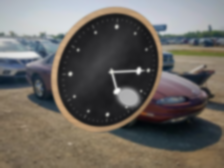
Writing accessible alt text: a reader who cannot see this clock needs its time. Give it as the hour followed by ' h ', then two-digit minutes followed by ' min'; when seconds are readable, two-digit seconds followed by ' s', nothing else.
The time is 5 h 15 min
